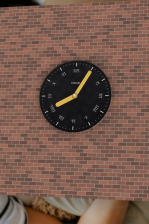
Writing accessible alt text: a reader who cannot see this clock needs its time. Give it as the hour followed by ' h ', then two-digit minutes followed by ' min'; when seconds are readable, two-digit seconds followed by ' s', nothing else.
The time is 8 h 05 min
